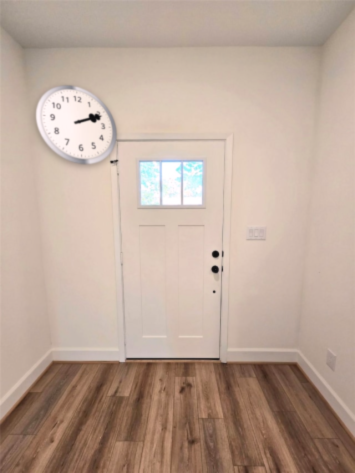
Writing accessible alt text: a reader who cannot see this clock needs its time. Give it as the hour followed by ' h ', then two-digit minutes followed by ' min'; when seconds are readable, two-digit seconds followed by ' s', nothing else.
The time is 2 h 11 min
